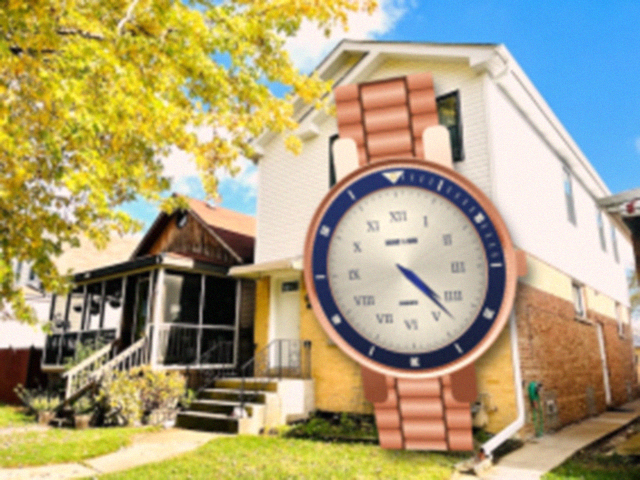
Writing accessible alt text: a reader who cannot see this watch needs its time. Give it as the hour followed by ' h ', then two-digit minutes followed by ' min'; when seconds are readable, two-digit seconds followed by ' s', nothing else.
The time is 4 h 23 min
